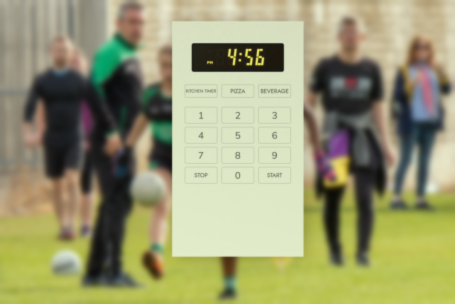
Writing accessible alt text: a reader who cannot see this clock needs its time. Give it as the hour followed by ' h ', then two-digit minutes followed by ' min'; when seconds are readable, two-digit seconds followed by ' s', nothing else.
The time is 4 h 56 min
